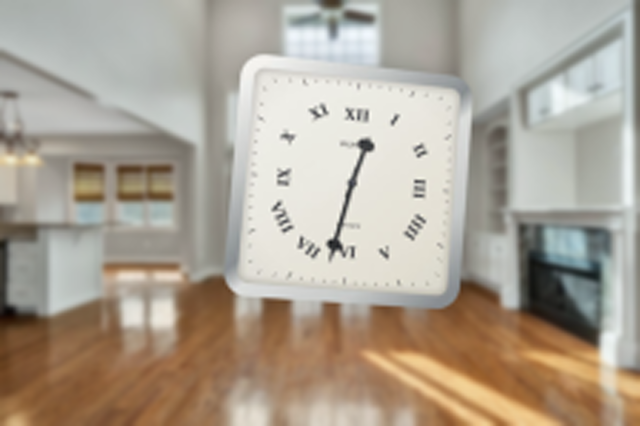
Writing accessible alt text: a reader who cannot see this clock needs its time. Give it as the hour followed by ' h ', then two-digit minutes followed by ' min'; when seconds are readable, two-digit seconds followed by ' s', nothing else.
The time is 12 h 32 min
